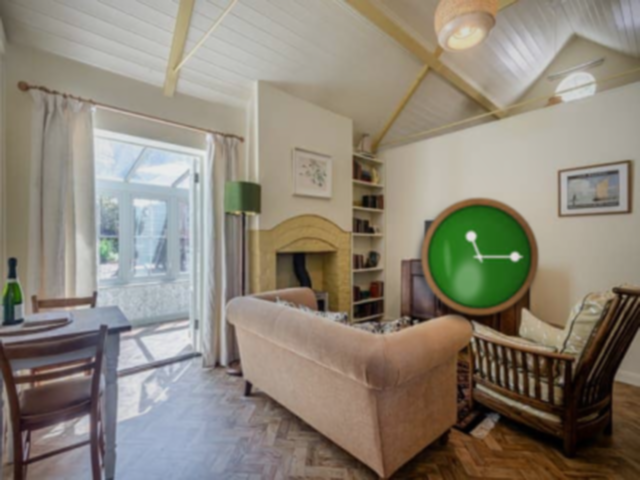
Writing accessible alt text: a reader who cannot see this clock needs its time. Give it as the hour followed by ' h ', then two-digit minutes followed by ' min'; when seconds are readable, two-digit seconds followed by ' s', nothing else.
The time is 11 h 15 min
